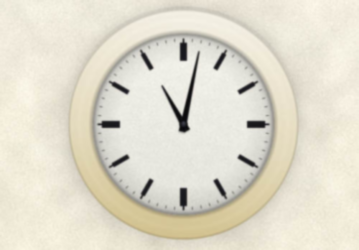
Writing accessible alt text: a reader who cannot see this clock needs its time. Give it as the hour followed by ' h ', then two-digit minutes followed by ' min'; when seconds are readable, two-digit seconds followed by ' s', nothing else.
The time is 11 h 02 min
